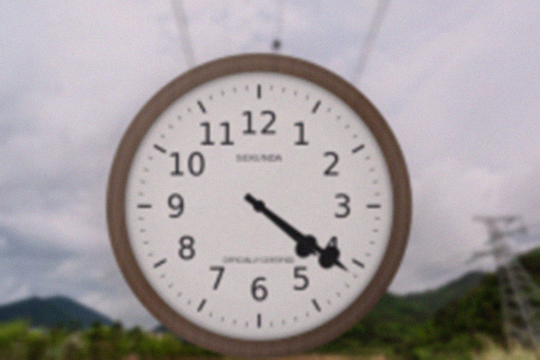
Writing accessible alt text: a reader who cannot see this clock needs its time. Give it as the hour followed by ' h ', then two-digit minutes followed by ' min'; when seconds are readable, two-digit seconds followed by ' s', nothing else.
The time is 4 h 21 min
